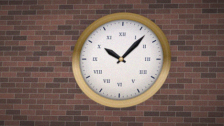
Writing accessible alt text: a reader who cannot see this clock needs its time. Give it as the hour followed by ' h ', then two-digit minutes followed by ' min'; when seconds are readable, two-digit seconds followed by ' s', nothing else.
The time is 10 h 07 min
